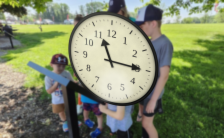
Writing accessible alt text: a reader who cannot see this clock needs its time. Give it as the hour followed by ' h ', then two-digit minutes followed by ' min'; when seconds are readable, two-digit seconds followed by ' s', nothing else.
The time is 11 h 15 min
